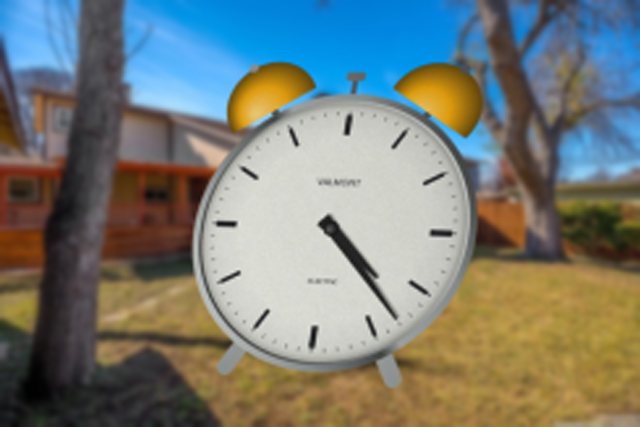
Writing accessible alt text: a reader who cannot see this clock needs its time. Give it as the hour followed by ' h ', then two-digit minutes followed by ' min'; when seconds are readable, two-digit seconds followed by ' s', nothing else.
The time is 4 h 23 min
